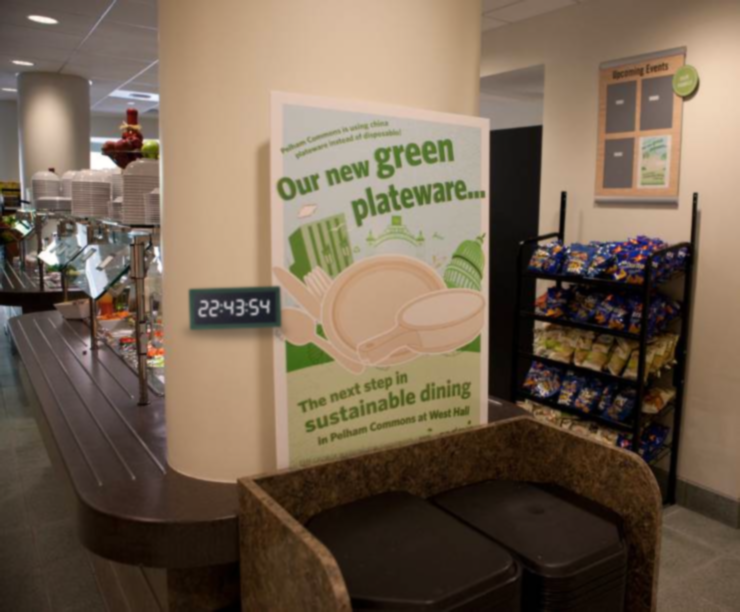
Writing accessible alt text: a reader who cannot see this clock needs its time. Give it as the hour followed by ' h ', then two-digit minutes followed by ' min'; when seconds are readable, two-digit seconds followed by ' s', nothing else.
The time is 22 h 43 min 54 s
